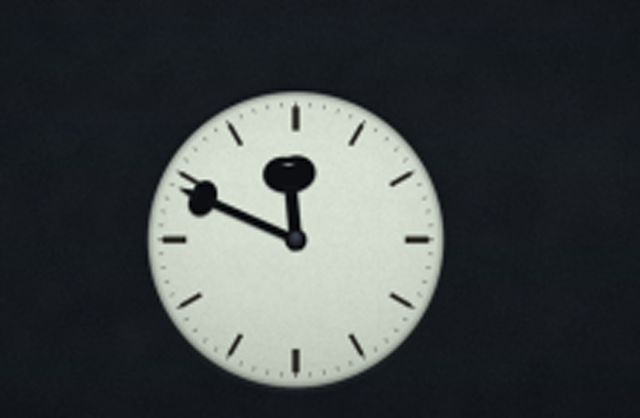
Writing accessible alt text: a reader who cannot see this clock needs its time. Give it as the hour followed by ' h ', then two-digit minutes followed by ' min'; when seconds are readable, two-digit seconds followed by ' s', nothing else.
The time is 11 h 49 min
